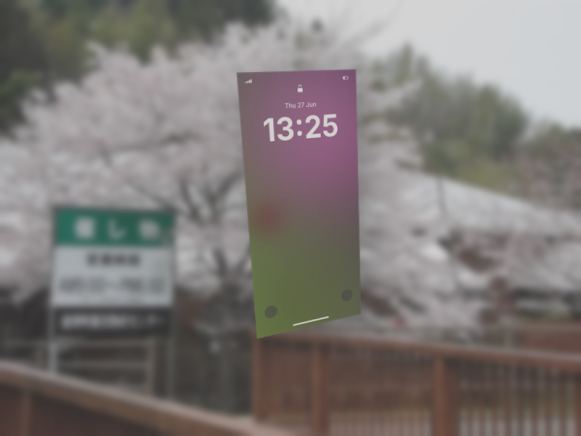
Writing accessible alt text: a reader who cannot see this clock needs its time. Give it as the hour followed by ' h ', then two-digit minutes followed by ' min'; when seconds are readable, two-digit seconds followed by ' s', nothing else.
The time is 13 h 25 min
